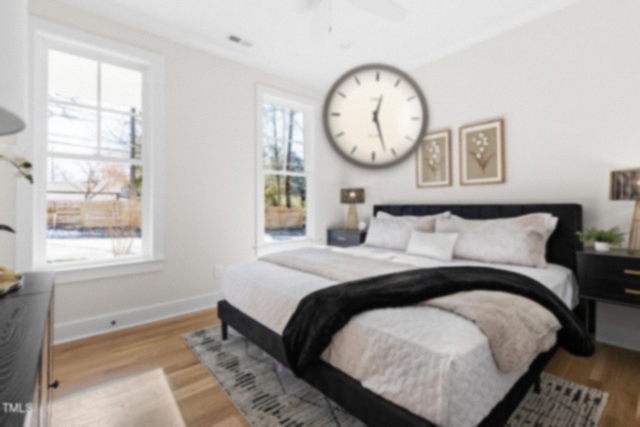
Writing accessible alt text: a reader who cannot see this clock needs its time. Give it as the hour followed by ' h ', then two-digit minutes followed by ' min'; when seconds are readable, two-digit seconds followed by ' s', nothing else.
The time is 12 h 27 min
